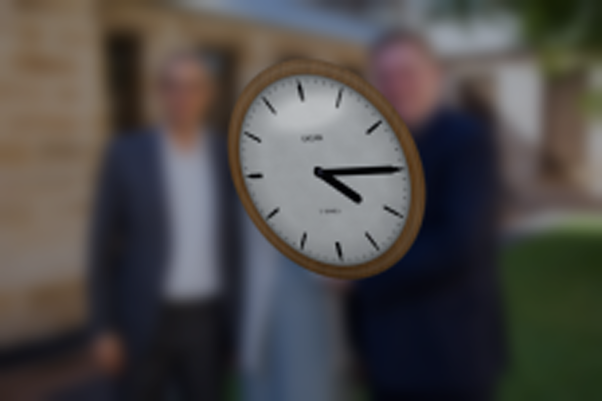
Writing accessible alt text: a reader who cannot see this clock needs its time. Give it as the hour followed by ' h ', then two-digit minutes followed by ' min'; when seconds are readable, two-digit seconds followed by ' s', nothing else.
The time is 4 h 15 min
